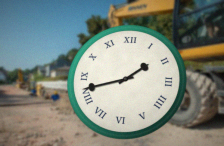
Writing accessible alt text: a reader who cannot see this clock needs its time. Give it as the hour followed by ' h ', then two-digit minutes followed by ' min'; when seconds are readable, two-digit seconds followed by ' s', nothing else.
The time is 1 h 42 min
